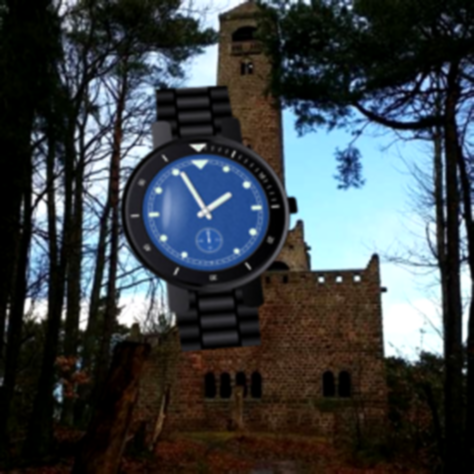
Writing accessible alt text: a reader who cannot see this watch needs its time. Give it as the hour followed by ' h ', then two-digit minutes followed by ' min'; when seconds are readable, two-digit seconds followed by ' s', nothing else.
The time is 1 h 56 min
